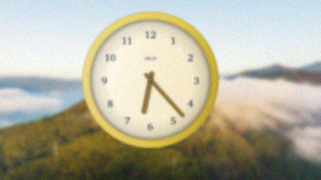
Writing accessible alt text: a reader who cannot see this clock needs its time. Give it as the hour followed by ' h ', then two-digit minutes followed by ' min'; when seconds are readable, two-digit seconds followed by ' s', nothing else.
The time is 6 h 23 min
